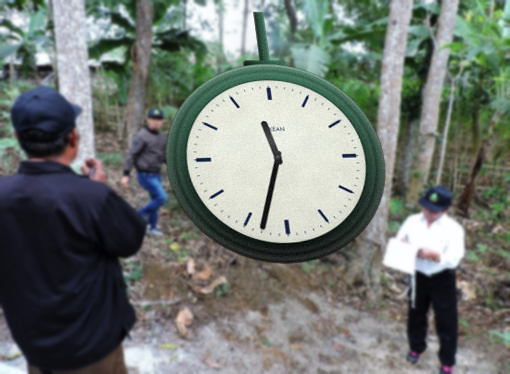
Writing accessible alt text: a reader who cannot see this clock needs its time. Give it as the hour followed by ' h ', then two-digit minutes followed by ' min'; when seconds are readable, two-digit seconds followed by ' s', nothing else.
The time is 11 h 33 min
